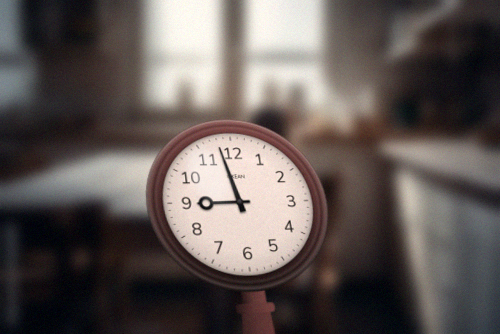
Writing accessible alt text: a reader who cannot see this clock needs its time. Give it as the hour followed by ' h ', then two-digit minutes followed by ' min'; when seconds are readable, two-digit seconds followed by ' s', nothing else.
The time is 8 h 58 min
